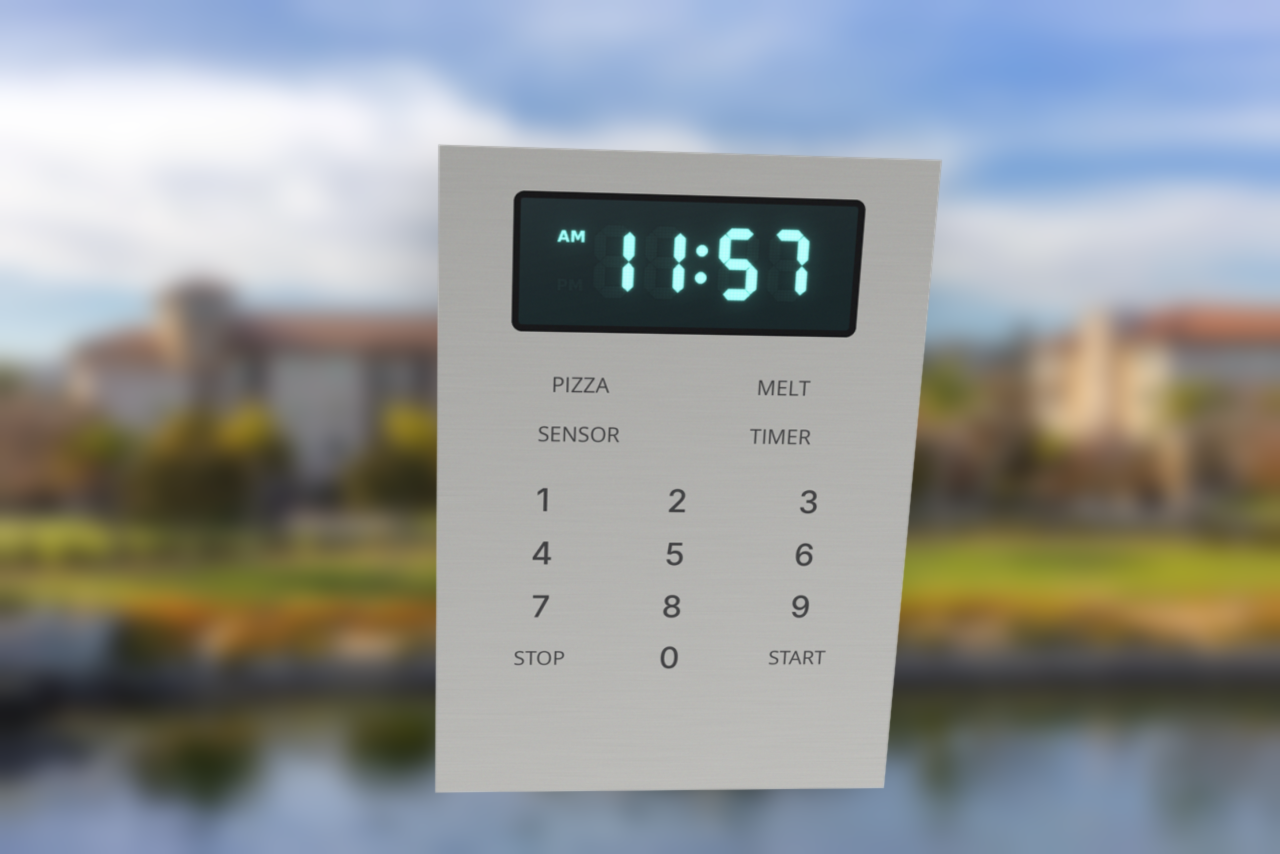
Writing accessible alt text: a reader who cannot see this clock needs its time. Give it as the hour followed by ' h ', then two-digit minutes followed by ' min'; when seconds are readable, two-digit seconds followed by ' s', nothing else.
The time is 11 h 57 min
